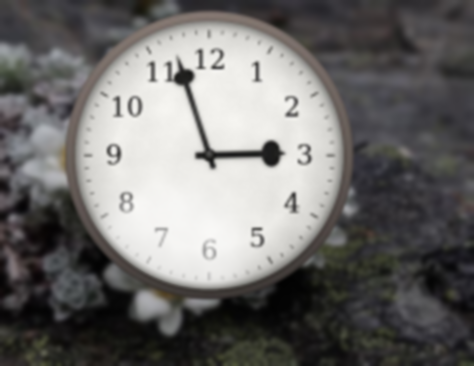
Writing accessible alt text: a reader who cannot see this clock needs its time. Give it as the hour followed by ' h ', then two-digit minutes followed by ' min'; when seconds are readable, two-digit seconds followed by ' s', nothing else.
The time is 2 h 57 min
